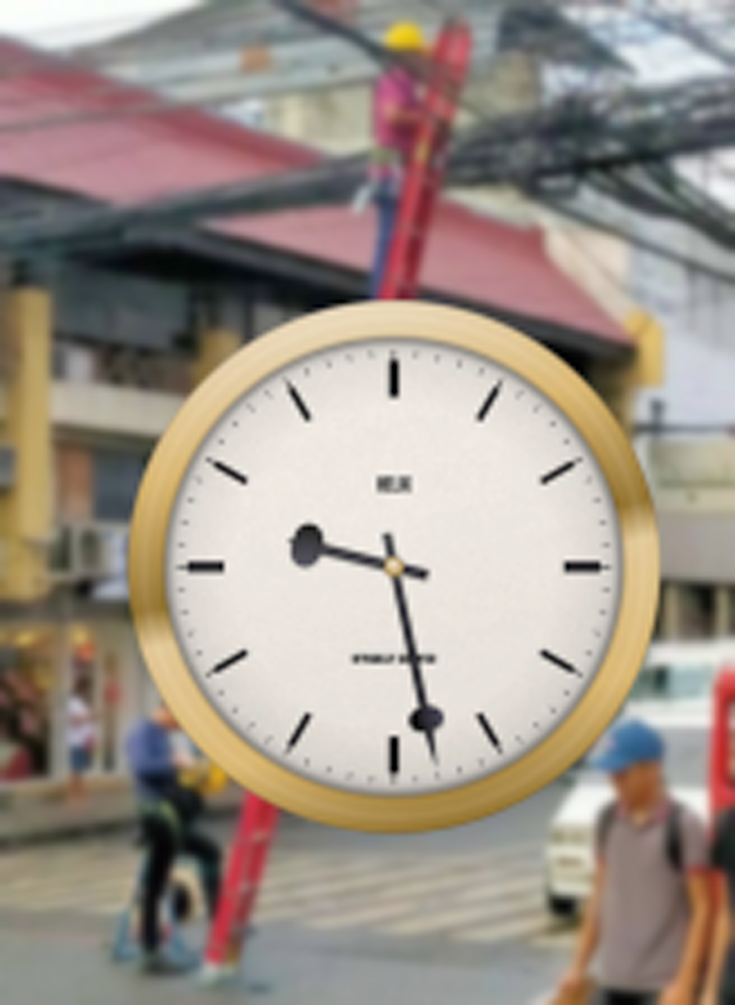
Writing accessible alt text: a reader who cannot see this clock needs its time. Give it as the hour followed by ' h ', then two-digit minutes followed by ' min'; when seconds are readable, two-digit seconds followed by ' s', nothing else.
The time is 9 h 28 min
